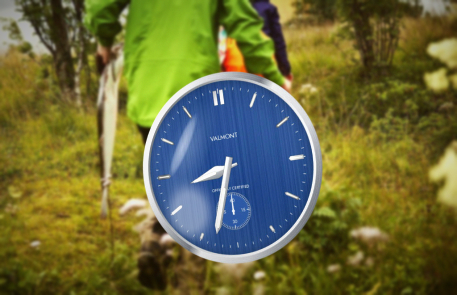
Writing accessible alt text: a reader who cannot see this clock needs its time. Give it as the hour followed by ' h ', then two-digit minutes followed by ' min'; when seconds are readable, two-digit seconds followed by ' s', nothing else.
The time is 8 h 33 min
